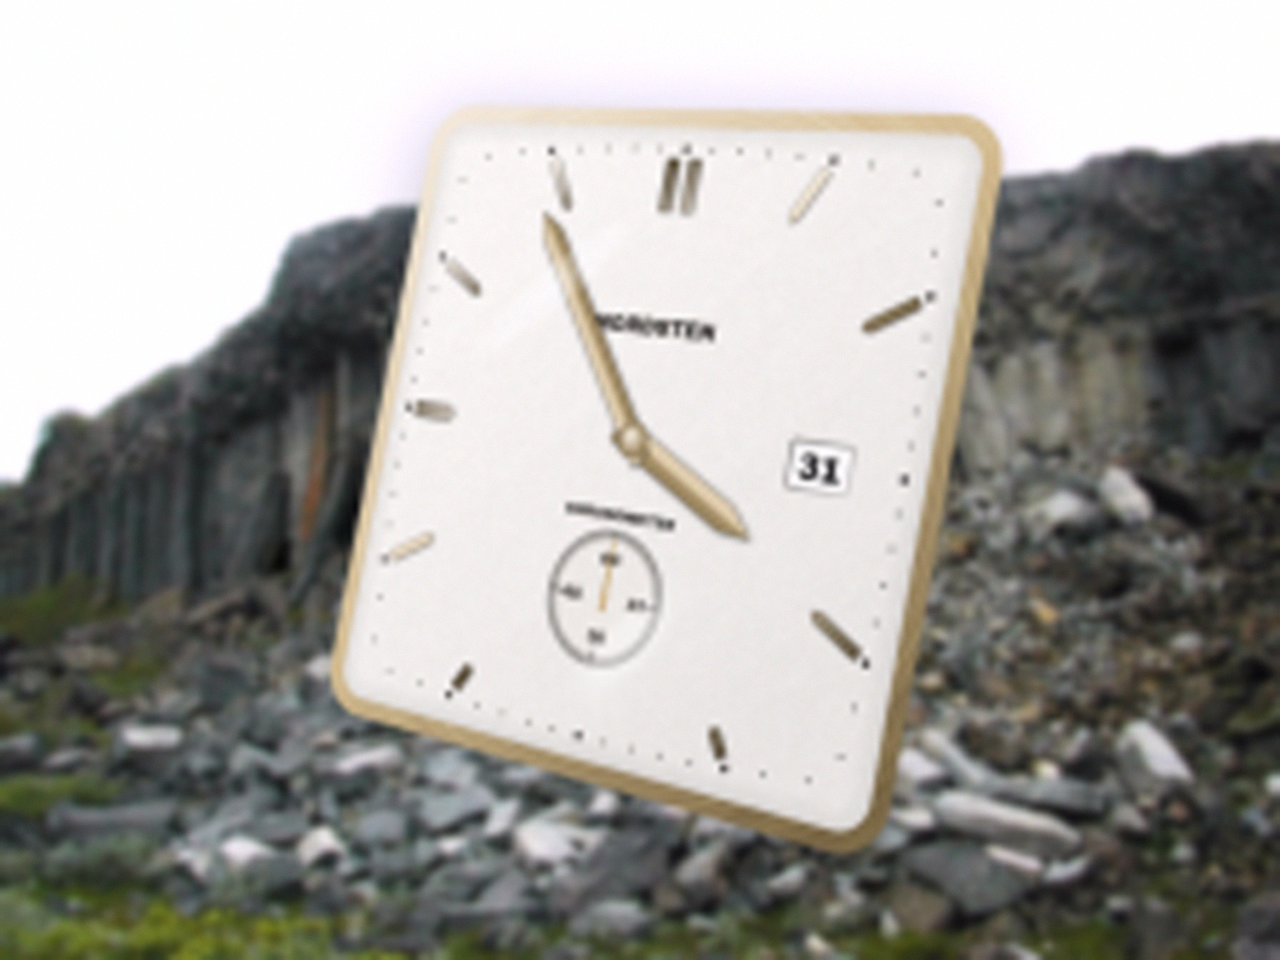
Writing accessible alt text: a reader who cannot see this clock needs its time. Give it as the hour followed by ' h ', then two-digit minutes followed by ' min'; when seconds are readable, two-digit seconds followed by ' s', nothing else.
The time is 3 h 54 min
